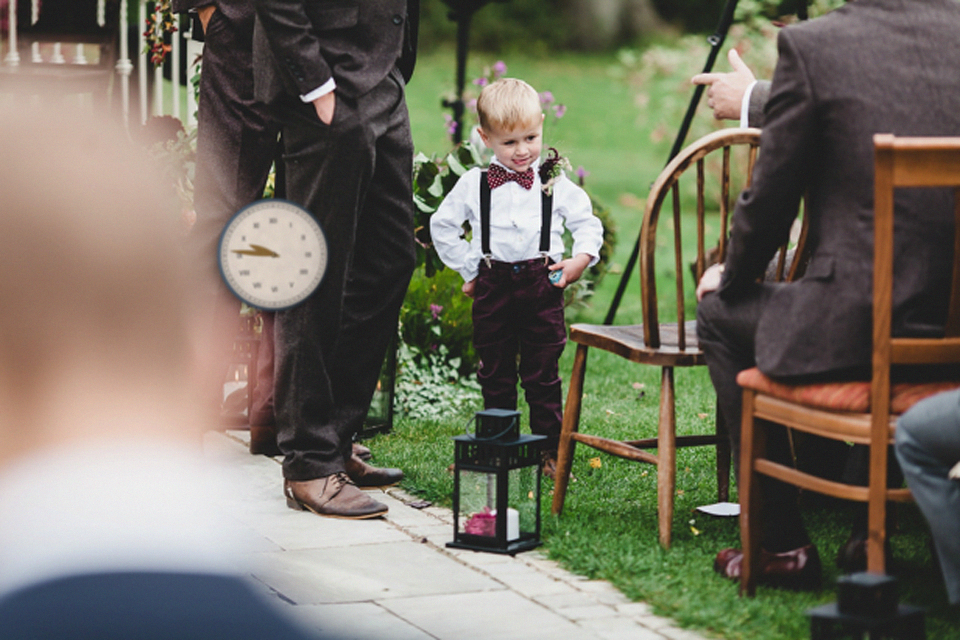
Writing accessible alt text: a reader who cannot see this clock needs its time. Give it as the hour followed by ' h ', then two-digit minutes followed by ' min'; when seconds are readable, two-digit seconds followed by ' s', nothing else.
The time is 9 h 46 min
